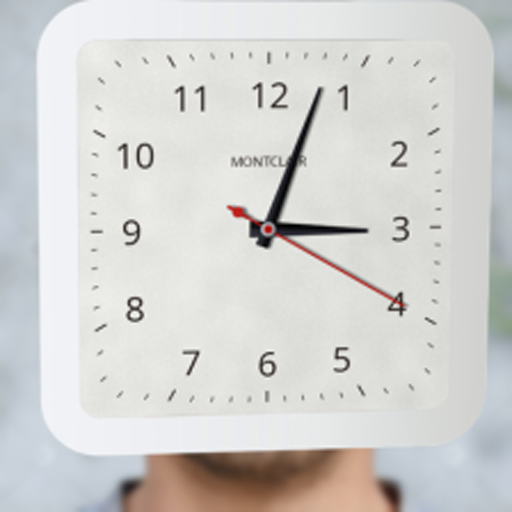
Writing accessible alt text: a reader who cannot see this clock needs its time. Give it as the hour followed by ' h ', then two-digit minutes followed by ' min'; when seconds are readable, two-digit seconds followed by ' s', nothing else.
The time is 3 h 03 min 20 s
